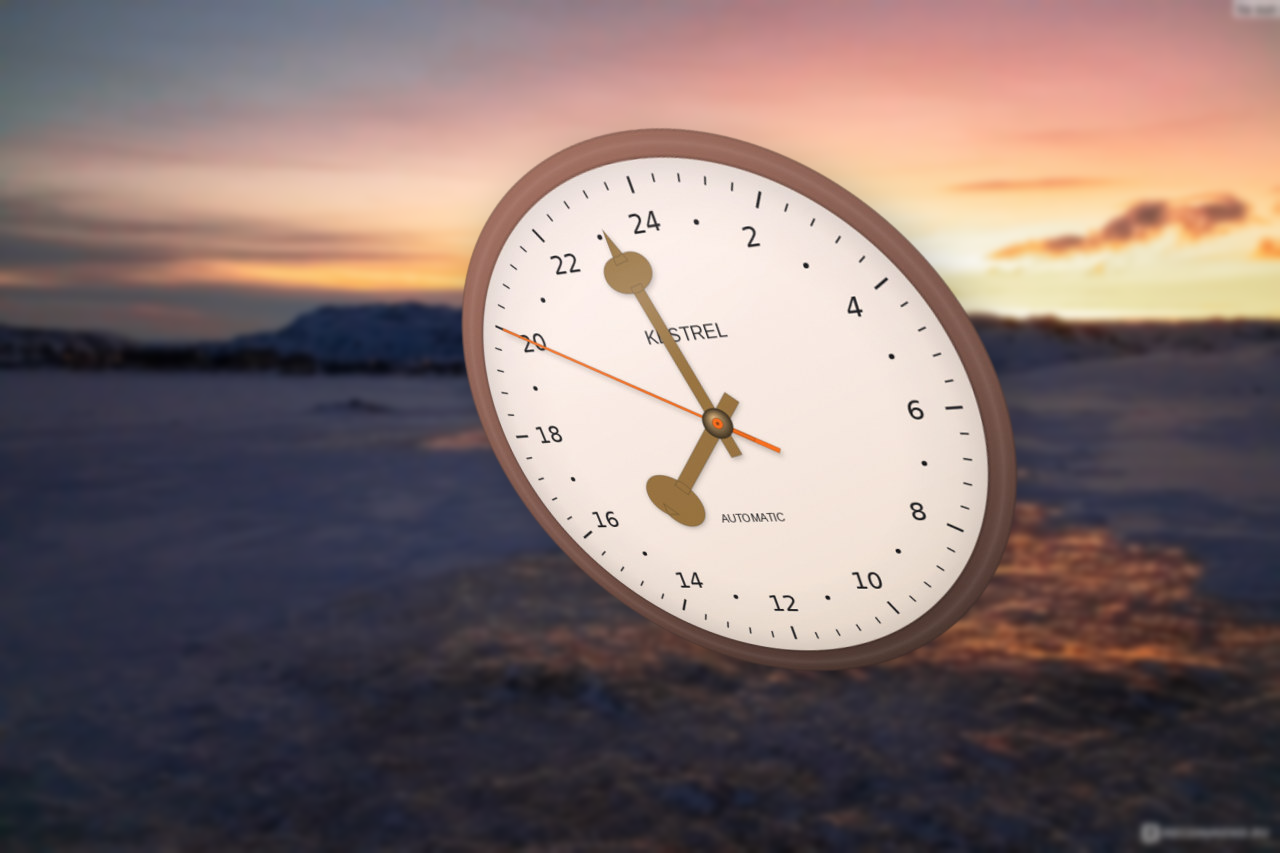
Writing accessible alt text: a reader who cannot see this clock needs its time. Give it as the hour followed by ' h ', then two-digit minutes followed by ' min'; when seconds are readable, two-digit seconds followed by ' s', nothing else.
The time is 14 h 57 min 50 s
